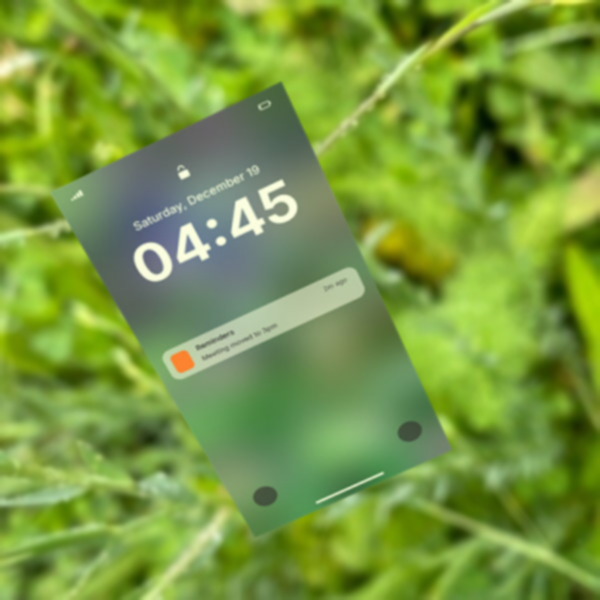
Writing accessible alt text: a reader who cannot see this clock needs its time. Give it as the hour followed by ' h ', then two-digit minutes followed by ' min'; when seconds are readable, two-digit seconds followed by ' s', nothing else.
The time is 4 h 45 min
